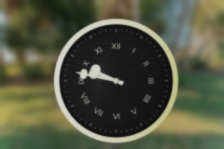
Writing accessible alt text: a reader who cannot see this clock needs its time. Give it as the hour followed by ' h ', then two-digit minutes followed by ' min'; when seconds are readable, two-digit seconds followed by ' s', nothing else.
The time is 9 h 47 min
